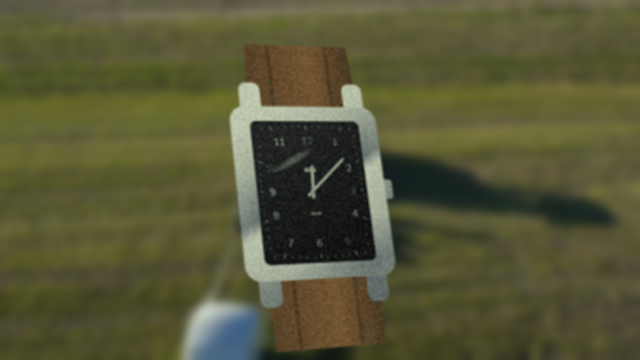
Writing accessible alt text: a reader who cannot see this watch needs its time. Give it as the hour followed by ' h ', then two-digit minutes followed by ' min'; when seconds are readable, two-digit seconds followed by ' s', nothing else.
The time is 12 h 08 min
